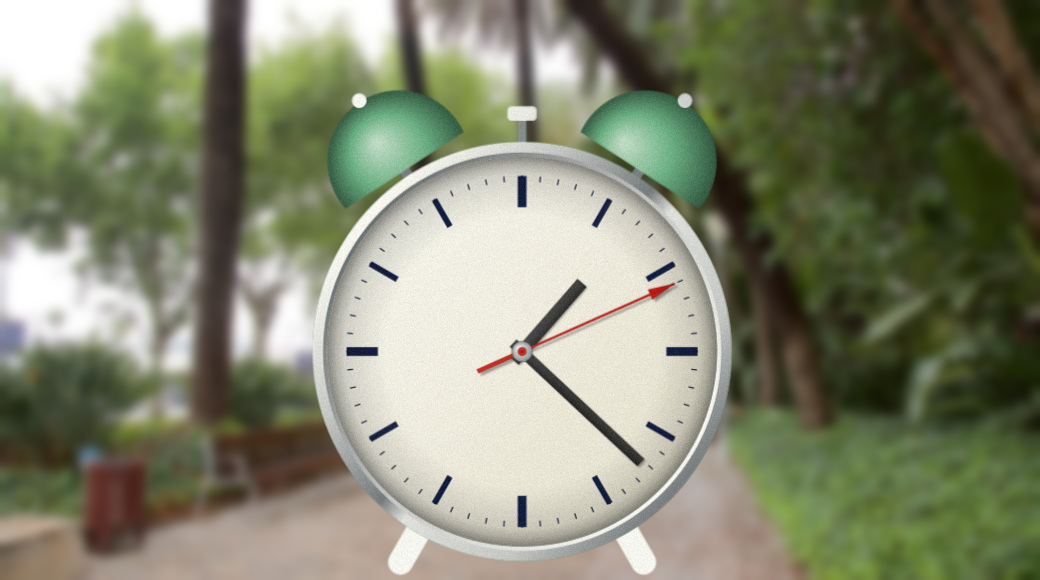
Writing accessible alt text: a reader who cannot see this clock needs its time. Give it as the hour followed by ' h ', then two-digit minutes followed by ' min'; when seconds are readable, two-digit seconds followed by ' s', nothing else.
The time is 1 h 22 min 11 s
